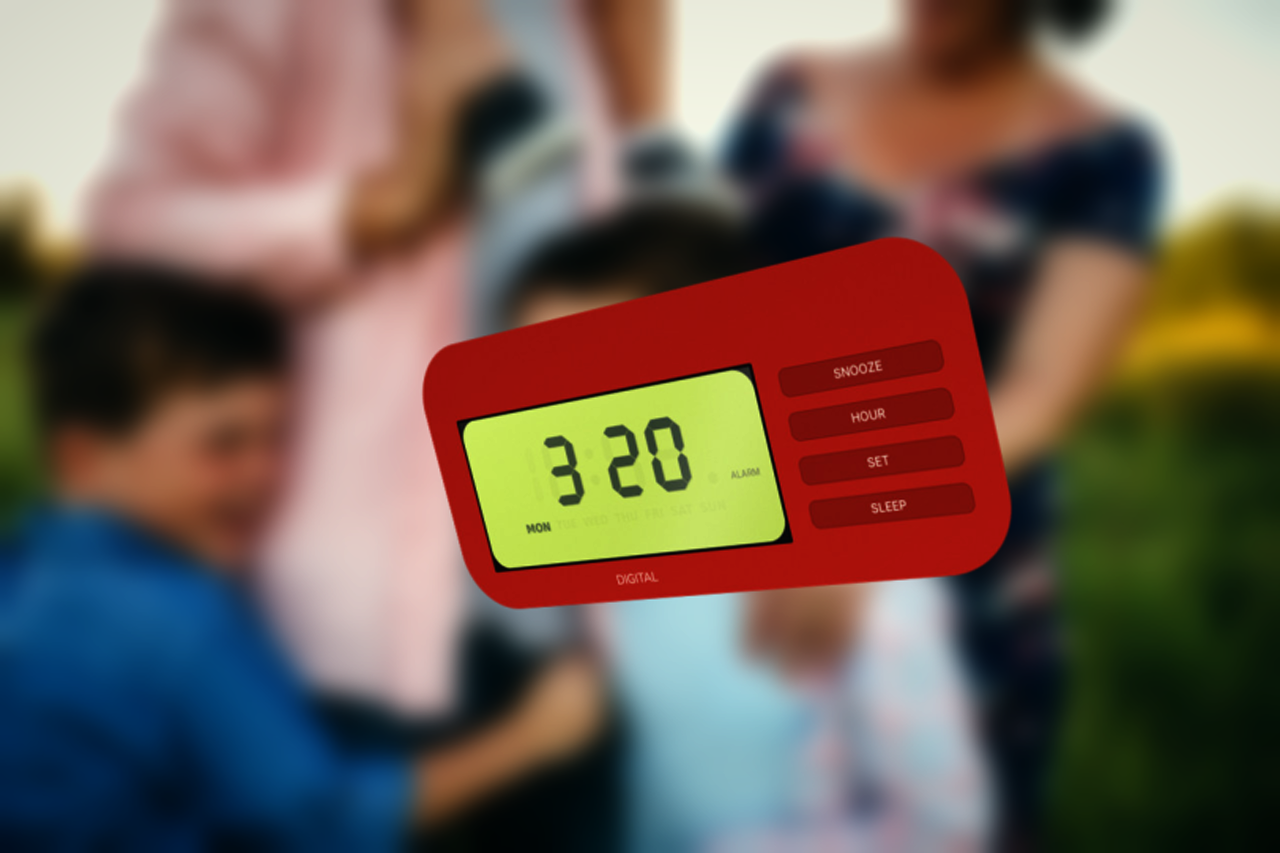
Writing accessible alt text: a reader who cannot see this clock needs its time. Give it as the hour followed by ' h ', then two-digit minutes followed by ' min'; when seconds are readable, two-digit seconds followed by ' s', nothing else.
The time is 3 h 20 min
